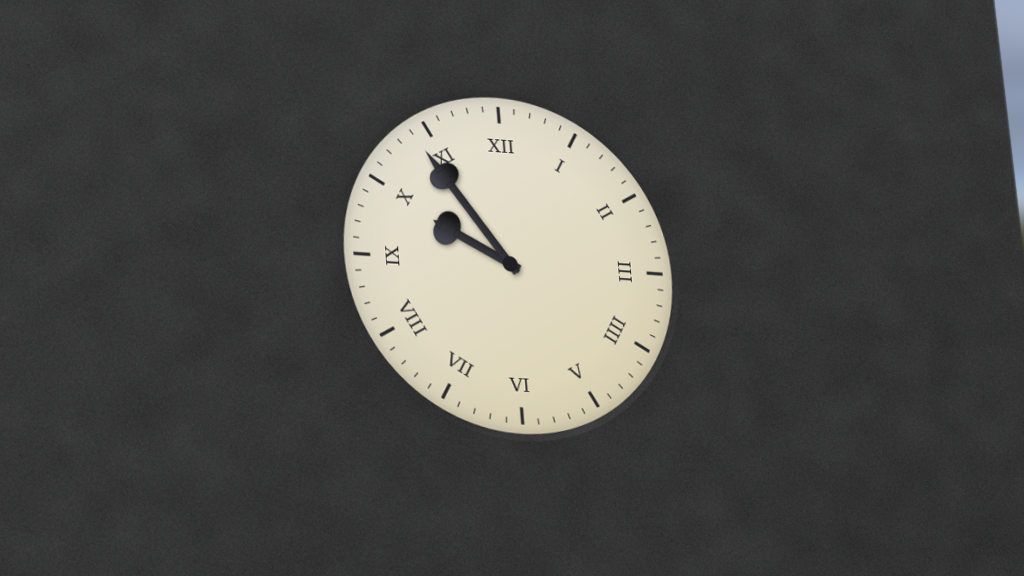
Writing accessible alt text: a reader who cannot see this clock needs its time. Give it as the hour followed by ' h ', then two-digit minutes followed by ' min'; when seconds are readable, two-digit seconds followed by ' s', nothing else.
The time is 9 h 54 min
